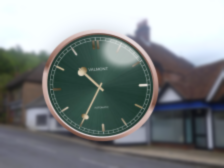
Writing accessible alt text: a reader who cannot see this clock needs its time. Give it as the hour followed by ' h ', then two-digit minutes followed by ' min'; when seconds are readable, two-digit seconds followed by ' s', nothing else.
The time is 10 h 35 min
